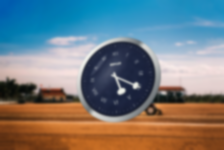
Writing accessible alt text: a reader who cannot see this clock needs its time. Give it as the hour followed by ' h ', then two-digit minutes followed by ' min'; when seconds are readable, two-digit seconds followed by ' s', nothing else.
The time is 5 h 20 min
